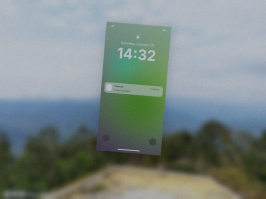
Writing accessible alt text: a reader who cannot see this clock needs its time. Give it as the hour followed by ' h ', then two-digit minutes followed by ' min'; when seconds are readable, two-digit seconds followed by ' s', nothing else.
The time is 14 h 32 min
